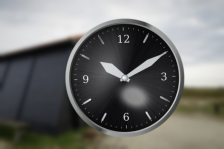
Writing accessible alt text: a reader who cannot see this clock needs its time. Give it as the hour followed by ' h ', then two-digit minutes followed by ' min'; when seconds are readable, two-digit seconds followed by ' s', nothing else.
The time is 10 h 10 min
